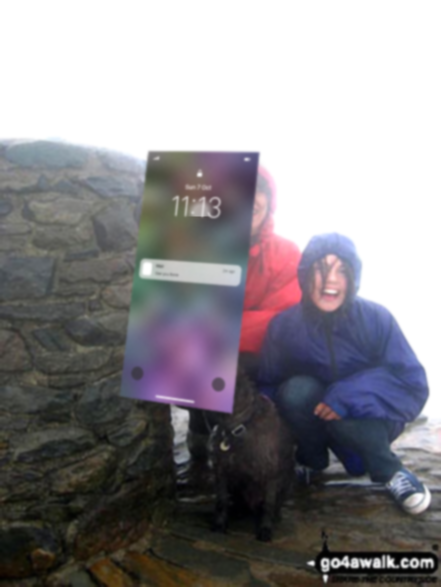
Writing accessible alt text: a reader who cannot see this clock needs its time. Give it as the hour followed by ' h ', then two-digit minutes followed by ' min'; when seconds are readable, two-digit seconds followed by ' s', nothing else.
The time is 11 h 13 min
